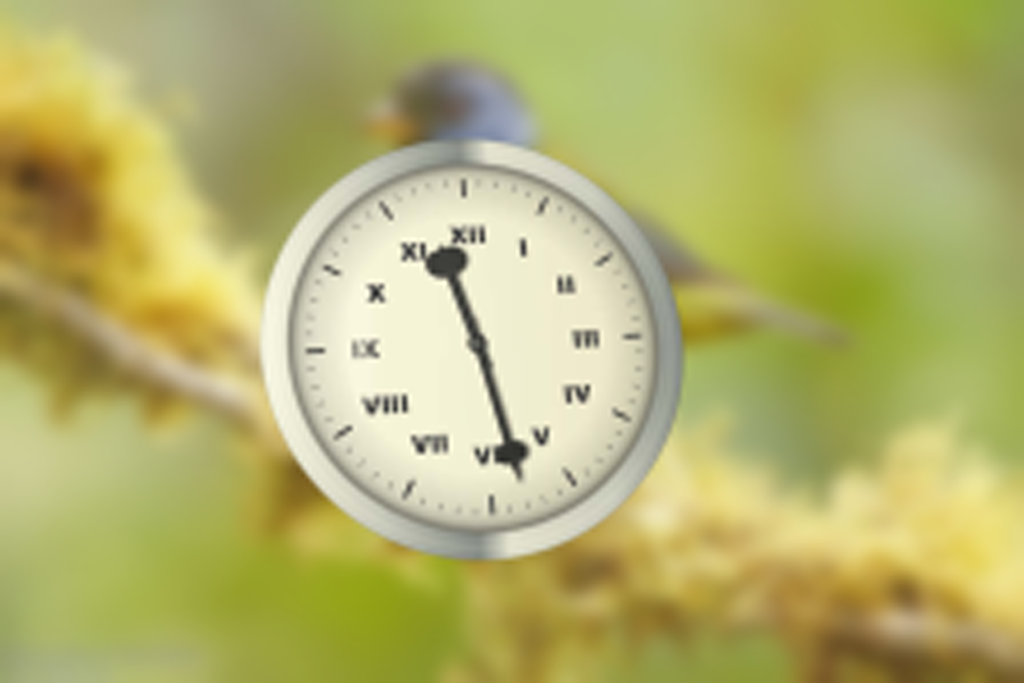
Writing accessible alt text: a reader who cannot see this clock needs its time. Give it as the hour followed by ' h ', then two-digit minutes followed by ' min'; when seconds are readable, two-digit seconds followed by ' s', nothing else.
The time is 11 h 28 min
